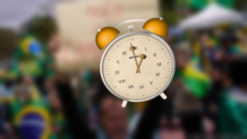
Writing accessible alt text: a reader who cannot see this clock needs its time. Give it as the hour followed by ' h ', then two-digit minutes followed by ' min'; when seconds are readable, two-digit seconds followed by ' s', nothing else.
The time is 12 h 59 min
